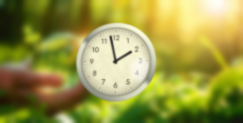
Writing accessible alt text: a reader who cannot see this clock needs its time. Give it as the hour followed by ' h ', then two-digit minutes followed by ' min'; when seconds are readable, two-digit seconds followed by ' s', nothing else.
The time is 1 h 58 min
